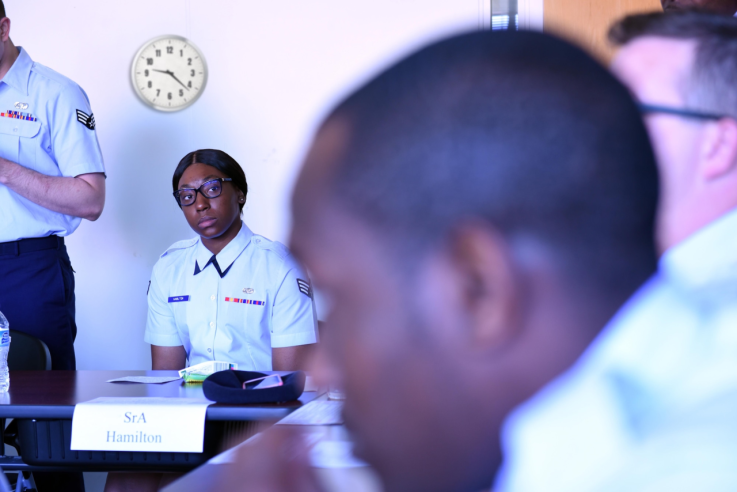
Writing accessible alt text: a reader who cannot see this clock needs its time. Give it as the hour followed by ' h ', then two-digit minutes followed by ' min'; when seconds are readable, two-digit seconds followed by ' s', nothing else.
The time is 9 h 22 min
